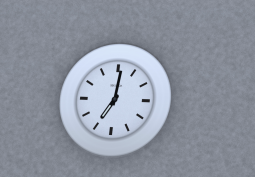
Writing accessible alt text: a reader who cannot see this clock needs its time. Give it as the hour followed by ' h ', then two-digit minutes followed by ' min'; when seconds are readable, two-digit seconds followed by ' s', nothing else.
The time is 7 h 01 min
